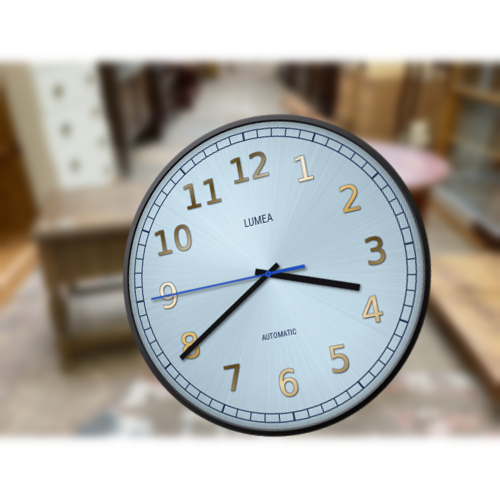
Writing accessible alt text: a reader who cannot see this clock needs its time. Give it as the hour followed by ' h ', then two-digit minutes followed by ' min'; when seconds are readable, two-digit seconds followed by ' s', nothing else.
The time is 3 h 39 min 45 s
